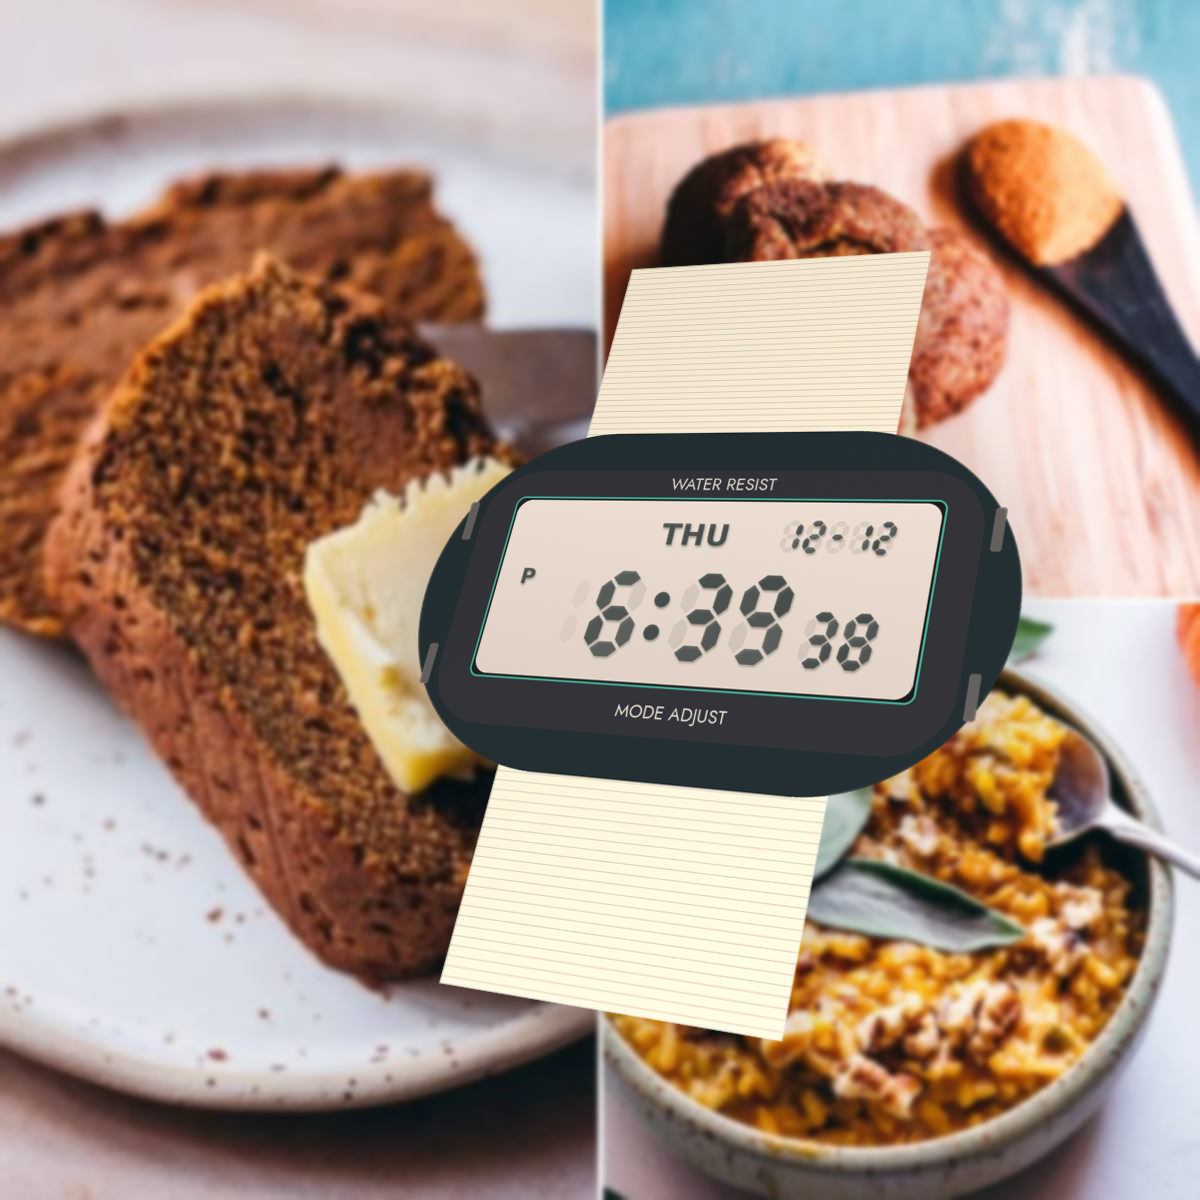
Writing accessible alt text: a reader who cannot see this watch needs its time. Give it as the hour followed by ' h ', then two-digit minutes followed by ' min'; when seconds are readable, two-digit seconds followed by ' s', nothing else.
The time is 6 h 39 min 38 s
